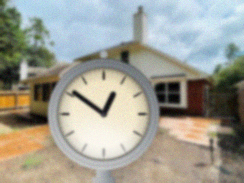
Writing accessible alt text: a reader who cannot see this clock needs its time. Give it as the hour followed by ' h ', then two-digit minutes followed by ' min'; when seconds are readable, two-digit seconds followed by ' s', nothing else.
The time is 12 h 51 min
